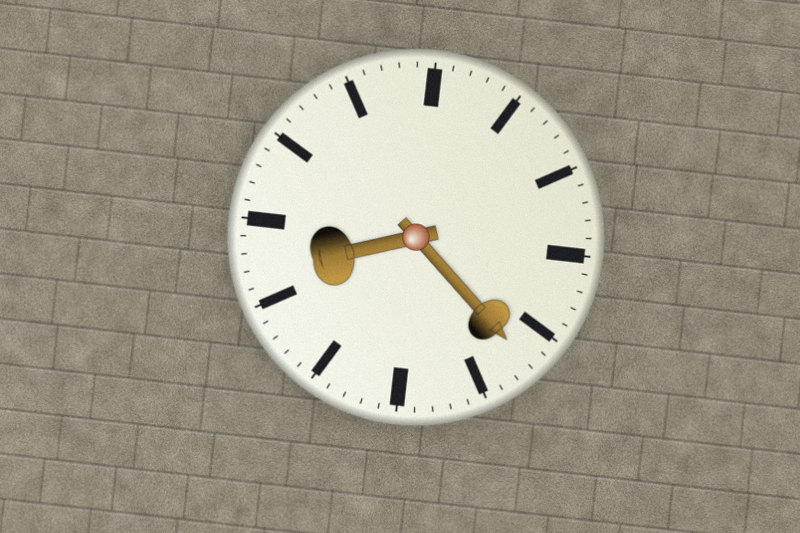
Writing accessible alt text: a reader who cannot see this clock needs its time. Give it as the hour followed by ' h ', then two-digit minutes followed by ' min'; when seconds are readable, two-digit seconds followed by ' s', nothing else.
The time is 8 h 22 min
